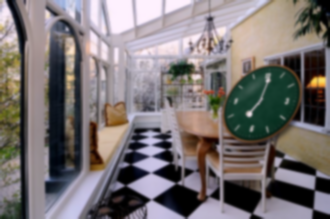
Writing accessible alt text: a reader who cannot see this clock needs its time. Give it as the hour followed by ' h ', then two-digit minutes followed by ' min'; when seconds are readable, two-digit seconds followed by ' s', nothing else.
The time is 7 h 01 min
